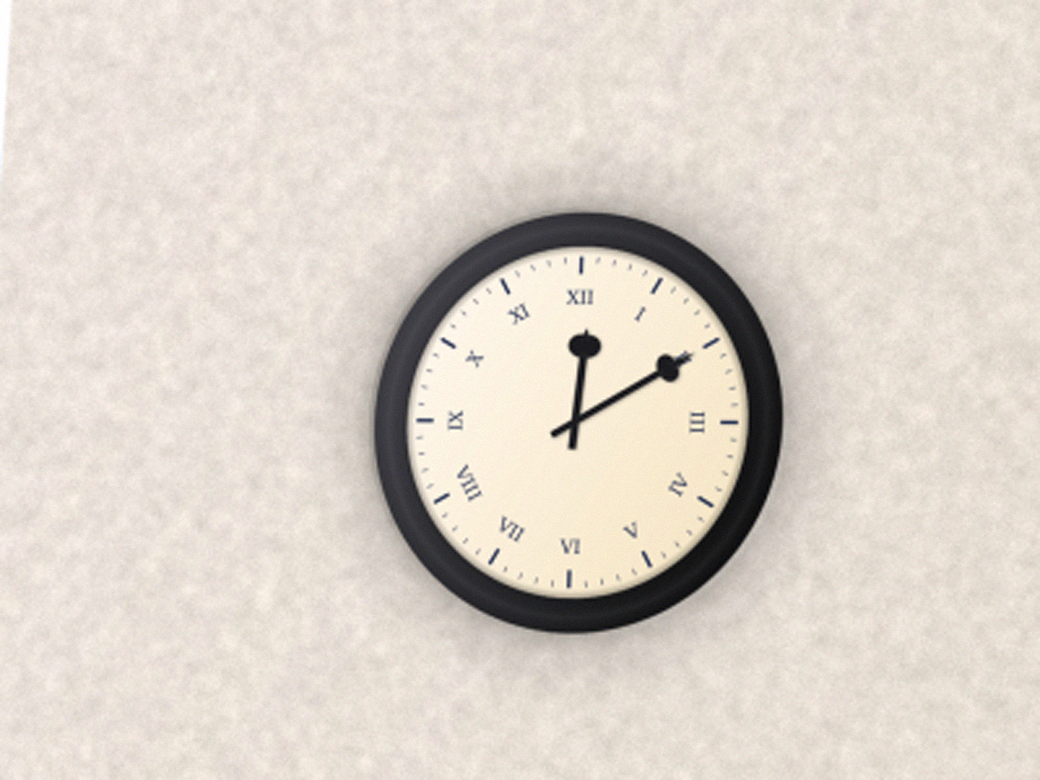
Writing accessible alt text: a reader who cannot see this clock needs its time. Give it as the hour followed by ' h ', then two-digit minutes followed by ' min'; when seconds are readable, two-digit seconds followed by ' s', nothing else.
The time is 12 h 10 min
